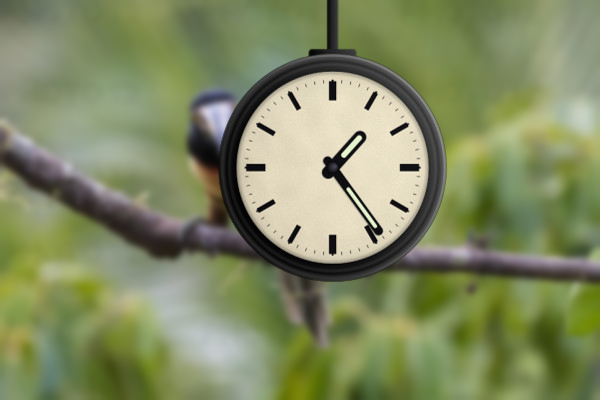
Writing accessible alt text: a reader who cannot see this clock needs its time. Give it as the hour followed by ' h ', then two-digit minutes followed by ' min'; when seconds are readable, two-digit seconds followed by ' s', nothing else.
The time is 1 h 24 min
